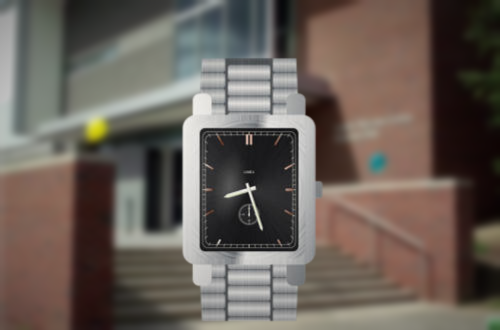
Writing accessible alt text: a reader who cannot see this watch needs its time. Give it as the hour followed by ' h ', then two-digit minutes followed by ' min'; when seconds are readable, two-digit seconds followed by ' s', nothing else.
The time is 8 h 27 min
